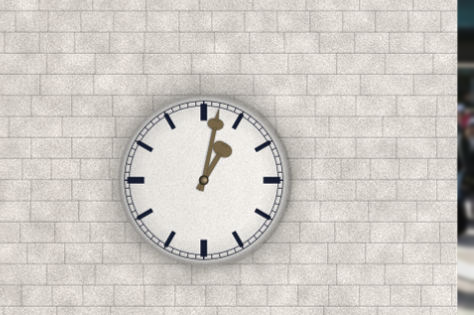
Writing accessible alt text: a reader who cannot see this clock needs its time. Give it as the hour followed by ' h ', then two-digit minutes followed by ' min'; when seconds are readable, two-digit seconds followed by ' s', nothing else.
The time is 1 h 02 min
